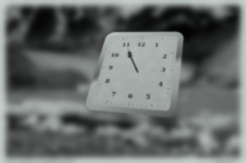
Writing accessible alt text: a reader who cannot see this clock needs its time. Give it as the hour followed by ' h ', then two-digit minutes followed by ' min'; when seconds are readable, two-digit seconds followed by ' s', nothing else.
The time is 10 h 55 min
